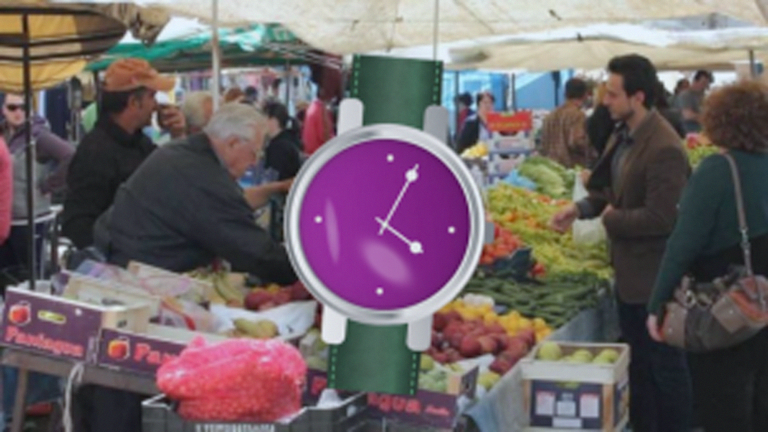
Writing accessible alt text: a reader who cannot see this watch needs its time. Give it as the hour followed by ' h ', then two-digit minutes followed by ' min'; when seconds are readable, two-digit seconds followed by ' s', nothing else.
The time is 4 h 04 min
